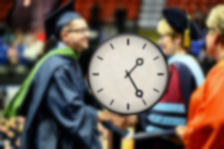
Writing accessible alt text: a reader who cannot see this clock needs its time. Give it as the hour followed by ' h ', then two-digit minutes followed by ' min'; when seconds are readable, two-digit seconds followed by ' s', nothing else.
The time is 1 h 25 min
